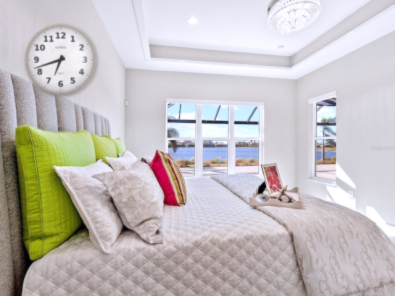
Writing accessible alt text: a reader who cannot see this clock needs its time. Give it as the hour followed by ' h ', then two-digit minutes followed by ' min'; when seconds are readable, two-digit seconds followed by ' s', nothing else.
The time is 6 h 42 min
